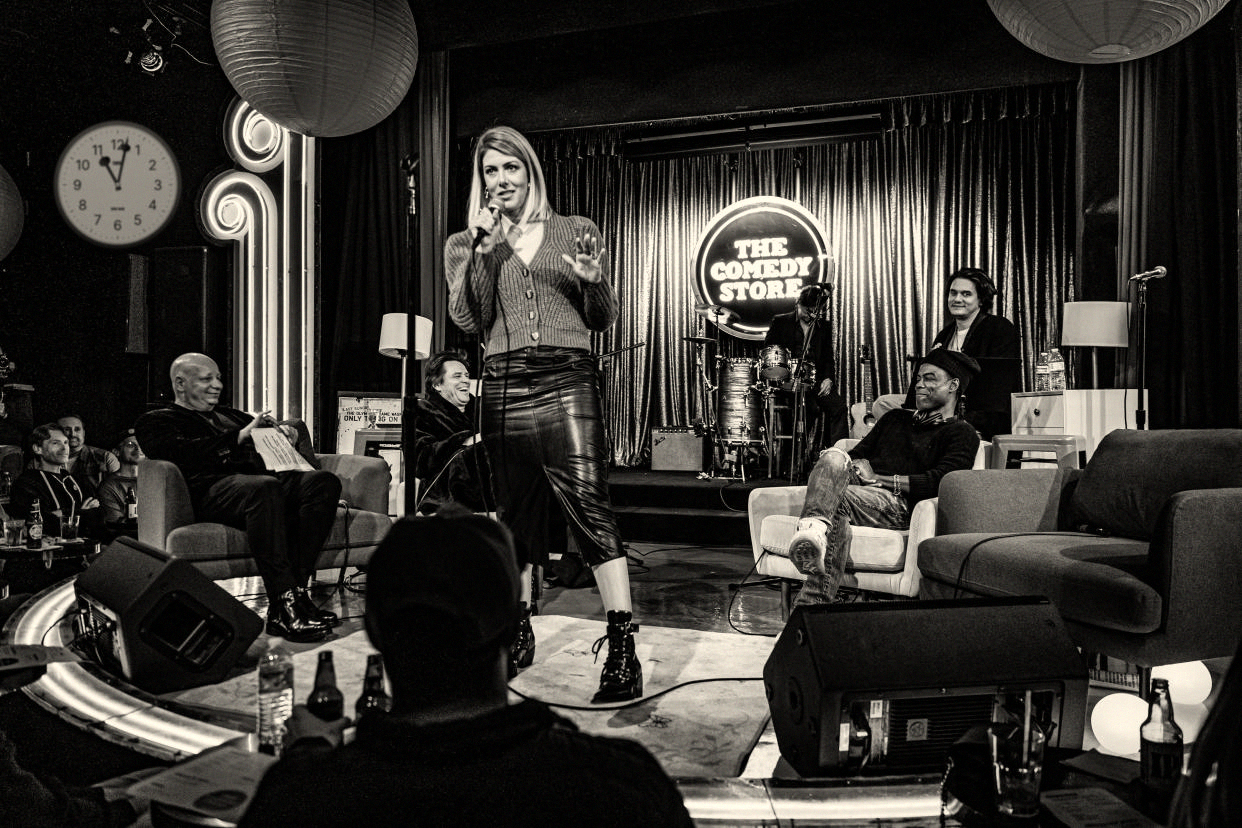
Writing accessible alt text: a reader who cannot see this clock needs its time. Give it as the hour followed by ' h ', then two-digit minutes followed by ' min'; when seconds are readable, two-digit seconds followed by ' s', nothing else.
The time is 11 h 02 min
